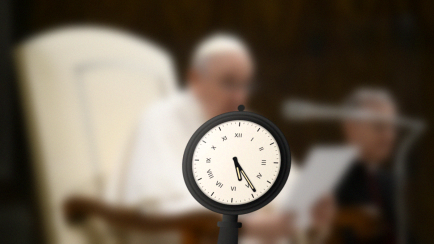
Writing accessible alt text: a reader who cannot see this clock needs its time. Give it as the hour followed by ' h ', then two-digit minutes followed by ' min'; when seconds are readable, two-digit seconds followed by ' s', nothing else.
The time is 5 h 24 min
